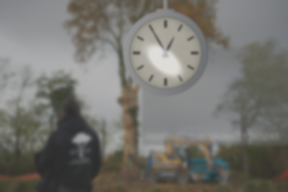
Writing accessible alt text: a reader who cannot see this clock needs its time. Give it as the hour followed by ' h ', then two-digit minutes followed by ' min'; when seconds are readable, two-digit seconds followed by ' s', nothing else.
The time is 12 h 55 min
